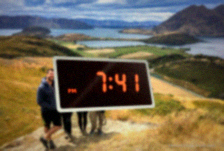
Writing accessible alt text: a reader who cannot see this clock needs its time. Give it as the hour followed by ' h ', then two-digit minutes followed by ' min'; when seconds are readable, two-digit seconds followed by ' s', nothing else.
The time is 7 h 41 min
